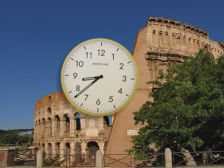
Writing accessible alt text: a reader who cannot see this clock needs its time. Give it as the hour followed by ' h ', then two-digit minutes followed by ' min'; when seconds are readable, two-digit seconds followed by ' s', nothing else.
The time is 8 h 38 min
